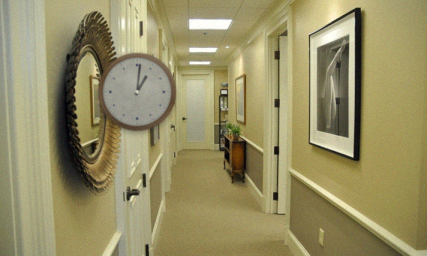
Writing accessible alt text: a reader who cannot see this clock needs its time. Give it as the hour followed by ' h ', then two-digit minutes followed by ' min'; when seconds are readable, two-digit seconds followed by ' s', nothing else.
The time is 1 h 01 min
